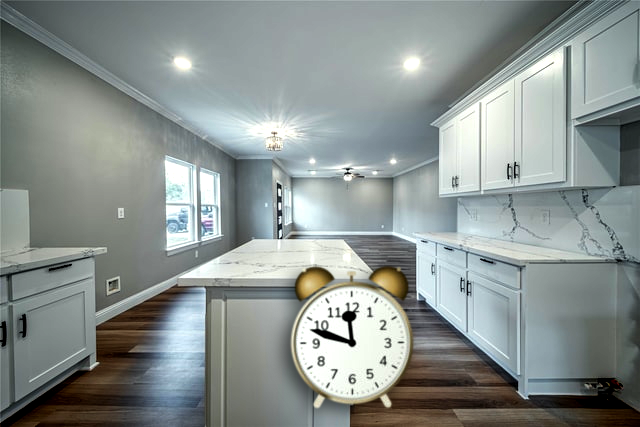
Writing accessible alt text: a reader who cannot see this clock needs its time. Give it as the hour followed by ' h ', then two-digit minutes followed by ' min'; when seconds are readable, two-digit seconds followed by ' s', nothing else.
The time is 11 h 48 min
